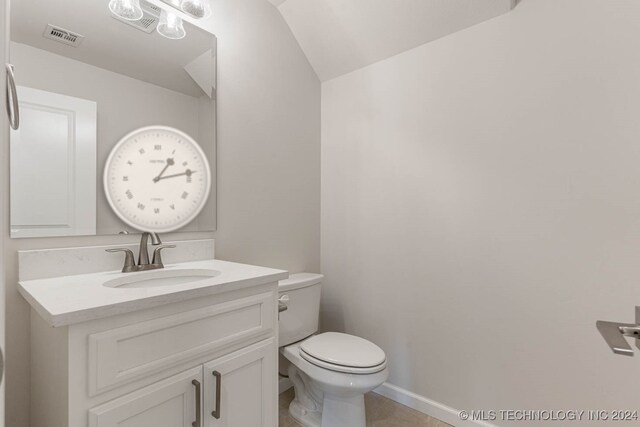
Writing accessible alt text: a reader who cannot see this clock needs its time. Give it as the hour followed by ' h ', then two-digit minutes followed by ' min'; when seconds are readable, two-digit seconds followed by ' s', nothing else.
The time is 1 h 13 min
